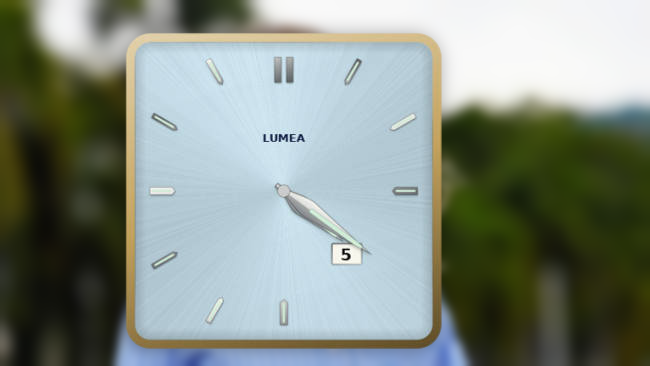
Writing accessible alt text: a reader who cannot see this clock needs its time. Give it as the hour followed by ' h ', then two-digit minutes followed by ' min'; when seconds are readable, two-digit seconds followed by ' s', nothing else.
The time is 4 h 21 min
